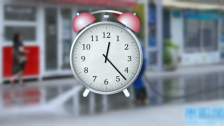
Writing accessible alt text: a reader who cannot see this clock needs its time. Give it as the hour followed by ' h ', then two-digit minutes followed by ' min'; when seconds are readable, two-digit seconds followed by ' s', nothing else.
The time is 12 h 23 min
